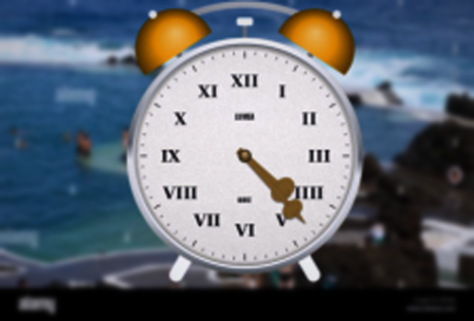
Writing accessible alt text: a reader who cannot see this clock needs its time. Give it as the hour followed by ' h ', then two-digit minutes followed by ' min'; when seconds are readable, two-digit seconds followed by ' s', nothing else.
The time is 4 h 23 min
